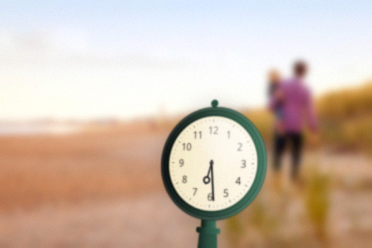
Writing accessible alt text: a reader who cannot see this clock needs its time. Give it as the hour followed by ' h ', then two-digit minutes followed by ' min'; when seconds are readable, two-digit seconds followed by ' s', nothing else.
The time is 6 h 29 min
